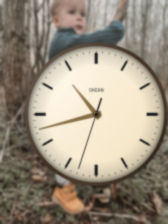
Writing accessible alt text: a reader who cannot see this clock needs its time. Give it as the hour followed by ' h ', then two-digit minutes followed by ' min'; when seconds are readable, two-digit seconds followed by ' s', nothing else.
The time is 10 h 42 min 33 s
